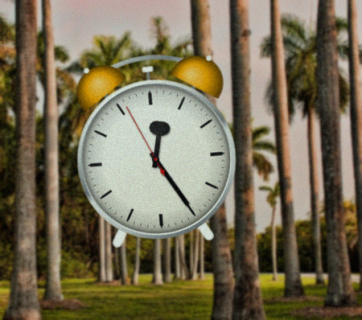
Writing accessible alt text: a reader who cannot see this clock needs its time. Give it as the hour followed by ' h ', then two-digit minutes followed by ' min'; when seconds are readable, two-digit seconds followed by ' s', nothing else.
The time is 12 h 24 min 56 s
